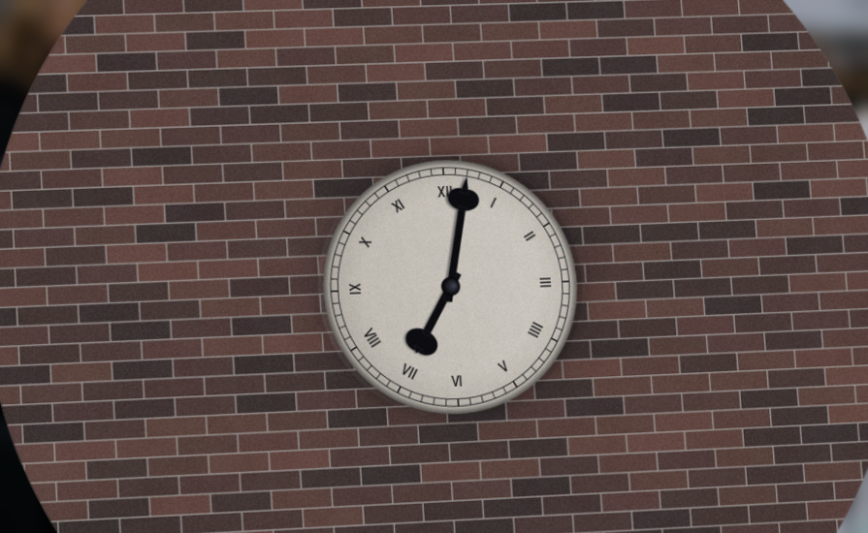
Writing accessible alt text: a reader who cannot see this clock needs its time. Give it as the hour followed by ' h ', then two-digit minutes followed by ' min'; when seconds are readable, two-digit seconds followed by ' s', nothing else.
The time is 7 h 02 min
